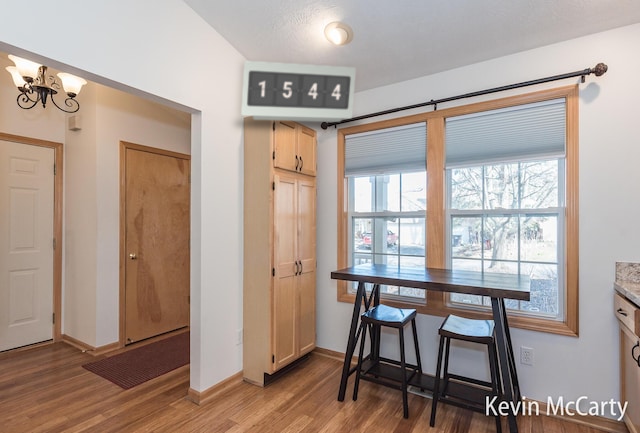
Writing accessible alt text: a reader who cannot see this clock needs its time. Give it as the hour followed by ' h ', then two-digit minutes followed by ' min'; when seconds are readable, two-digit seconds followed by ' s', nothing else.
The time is 15 h 44 min
